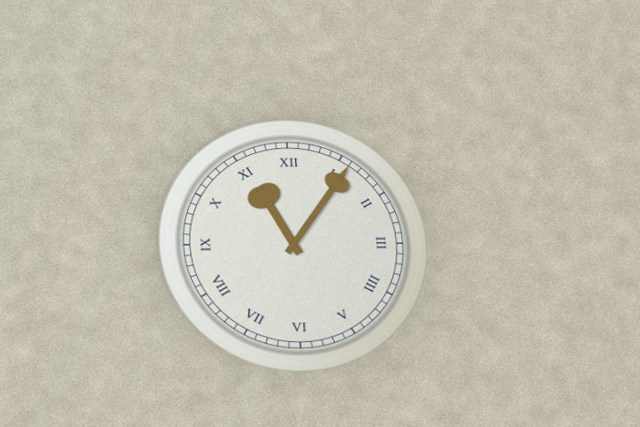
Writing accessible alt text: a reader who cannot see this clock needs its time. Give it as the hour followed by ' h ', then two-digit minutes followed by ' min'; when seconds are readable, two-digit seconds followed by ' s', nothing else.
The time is 11 h 06 min
